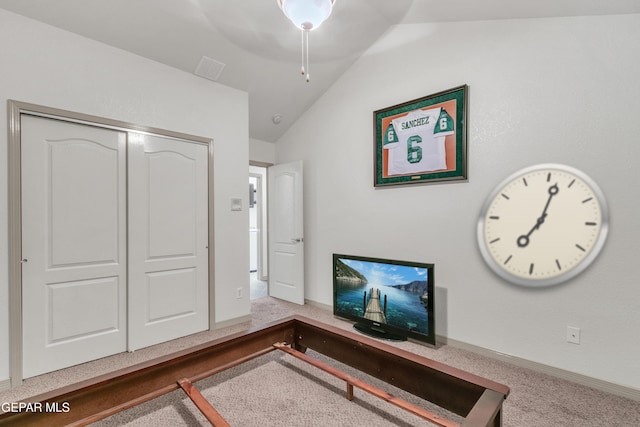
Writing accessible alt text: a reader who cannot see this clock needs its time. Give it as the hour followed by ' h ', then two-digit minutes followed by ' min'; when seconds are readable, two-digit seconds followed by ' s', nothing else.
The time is 7 h 02 min
